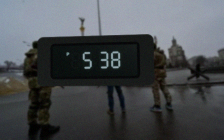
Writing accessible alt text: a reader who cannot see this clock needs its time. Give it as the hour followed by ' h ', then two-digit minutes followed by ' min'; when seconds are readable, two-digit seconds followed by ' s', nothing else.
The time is 5 h 38 min
